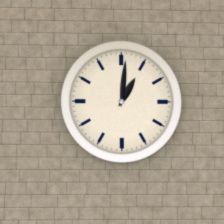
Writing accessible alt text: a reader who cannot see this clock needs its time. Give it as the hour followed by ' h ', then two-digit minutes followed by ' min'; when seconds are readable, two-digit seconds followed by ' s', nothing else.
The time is 1 h 01 min
